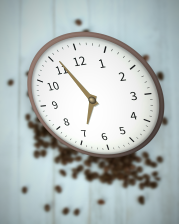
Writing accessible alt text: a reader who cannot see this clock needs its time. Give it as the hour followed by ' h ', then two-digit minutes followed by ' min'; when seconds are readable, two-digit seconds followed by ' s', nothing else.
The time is 6 h 56 min
